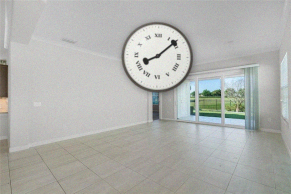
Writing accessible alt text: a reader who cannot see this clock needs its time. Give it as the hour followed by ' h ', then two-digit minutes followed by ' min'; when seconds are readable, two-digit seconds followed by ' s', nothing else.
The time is 8 h 08 min
